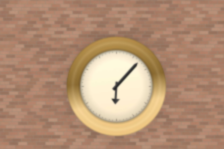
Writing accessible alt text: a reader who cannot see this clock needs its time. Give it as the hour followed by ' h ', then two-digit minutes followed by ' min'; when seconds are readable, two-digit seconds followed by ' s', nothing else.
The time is 6 h 07 min
